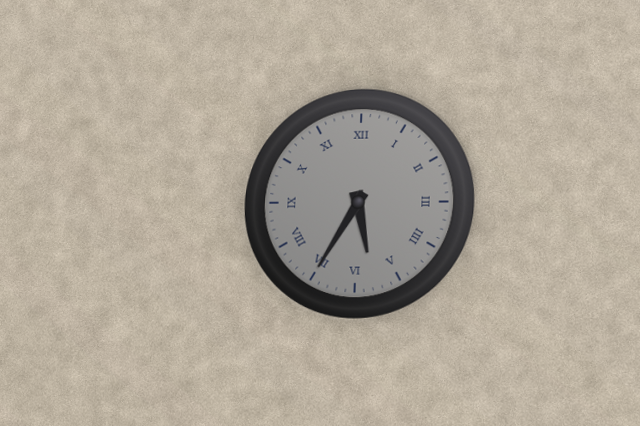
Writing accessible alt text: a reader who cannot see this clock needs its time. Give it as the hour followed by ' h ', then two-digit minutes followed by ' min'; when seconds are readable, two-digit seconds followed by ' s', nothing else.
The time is 5 h 35 min
